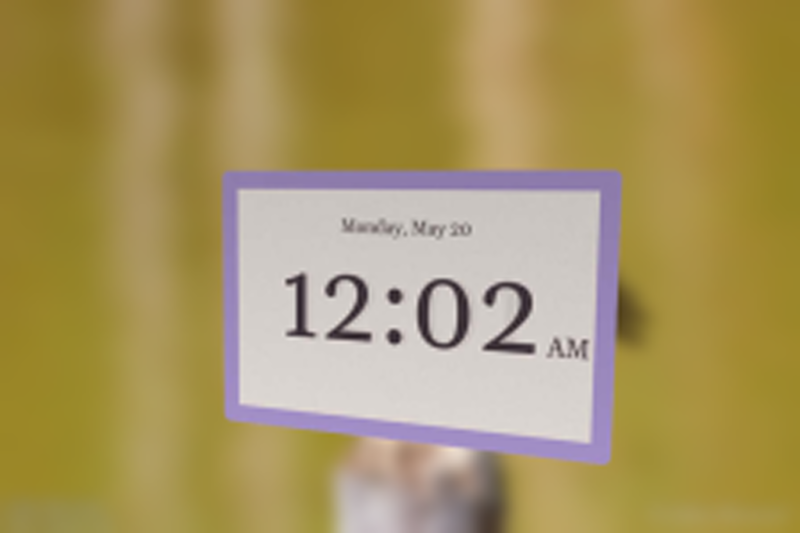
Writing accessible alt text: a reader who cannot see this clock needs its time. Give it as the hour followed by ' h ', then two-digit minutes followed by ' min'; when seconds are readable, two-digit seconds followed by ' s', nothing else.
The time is 12 h 02 min
